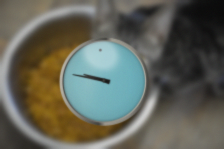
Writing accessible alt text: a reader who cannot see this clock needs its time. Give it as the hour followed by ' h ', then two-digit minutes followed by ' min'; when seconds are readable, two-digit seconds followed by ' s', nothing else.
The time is 9 h 48 min
